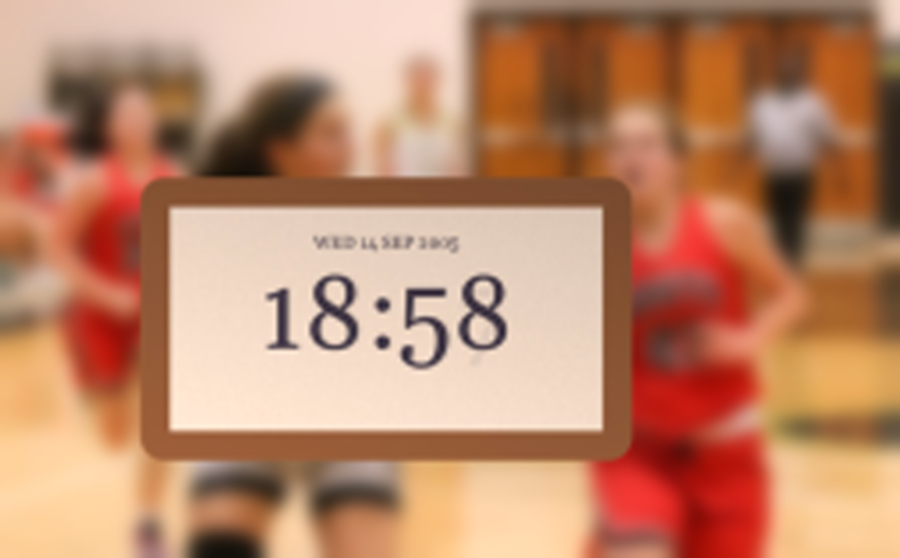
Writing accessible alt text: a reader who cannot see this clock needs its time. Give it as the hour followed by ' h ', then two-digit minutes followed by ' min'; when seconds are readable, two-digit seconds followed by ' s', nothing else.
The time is 18 h 58 min
